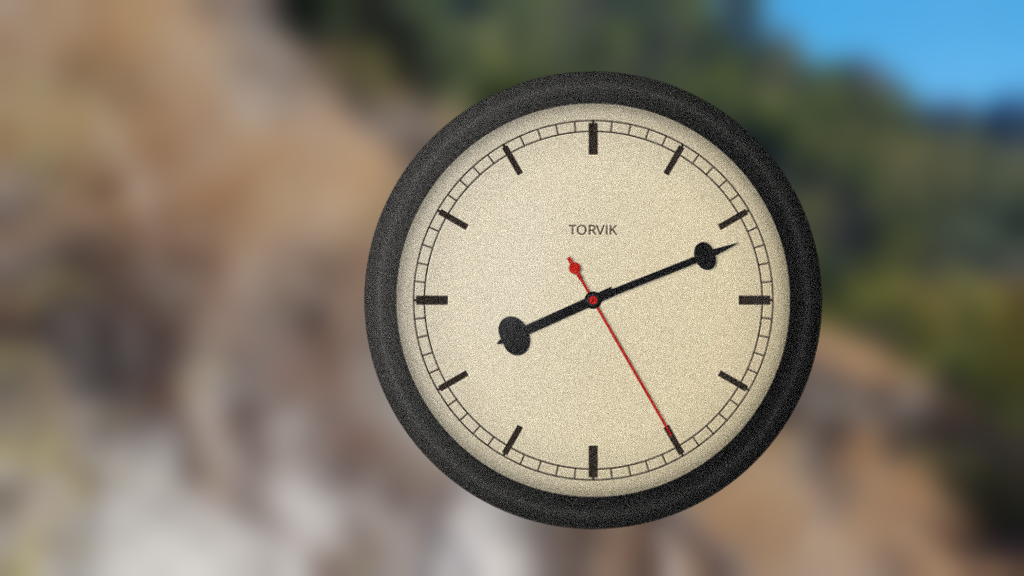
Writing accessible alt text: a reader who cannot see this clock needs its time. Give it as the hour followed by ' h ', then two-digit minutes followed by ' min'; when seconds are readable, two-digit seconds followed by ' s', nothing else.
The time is 8 h 11 min 25 s
